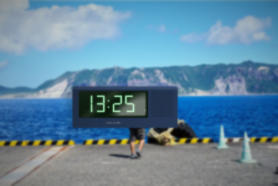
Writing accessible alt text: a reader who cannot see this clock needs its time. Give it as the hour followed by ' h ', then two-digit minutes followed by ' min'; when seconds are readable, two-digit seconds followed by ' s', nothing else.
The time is 13 h 25 min
